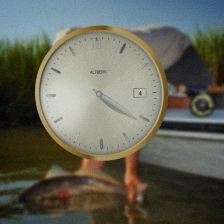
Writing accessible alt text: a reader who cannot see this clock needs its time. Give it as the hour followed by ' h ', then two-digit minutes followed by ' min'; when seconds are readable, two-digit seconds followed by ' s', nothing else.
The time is 4 h 21 min
